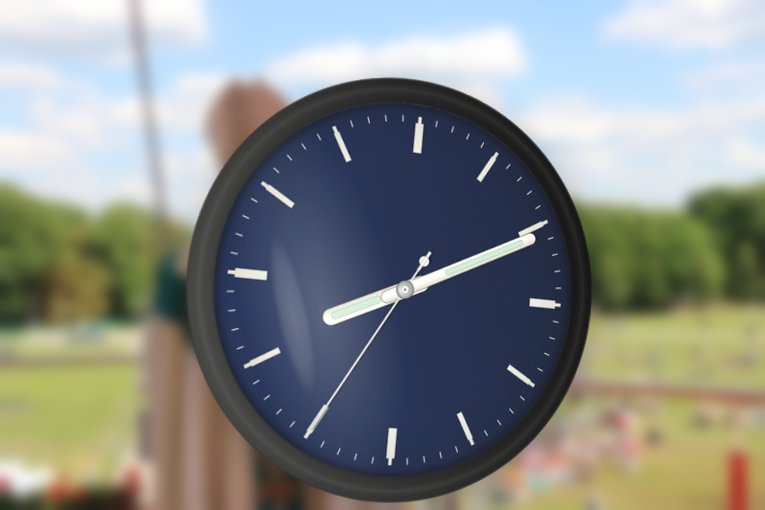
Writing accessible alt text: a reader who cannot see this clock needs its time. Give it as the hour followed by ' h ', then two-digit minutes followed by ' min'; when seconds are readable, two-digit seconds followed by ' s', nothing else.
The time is 8 h 10 min 35 s
